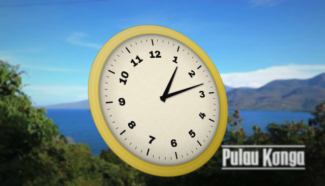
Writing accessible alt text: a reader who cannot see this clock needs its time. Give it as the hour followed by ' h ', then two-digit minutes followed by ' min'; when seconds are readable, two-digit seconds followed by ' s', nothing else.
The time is 1 h 13 min
